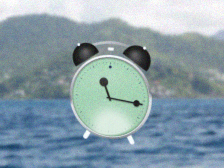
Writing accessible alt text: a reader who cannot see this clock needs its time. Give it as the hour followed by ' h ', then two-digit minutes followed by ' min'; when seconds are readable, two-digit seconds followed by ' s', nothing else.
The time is 11 h 16 min
